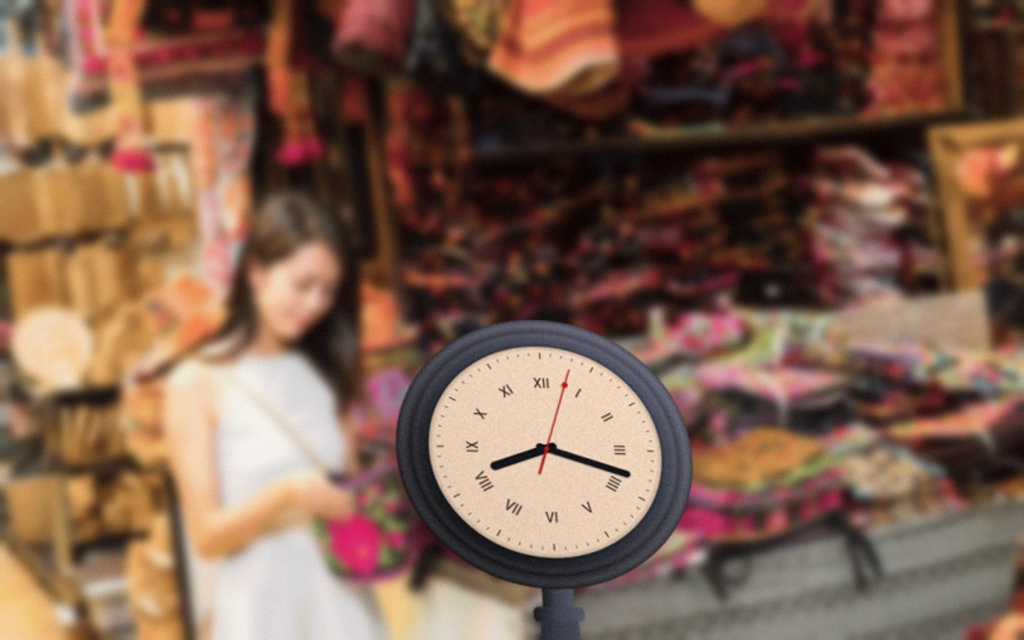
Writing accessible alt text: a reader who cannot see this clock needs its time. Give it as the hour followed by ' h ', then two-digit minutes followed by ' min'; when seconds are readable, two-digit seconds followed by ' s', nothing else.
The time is 8 h 18 min 03 s
